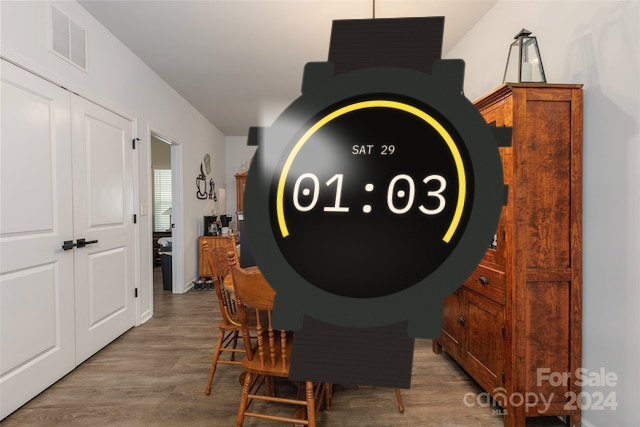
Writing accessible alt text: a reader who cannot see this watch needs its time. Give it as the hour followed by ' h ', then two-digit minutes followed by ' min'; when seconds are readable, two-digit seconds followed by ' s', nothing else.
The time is 1 h 03 min
